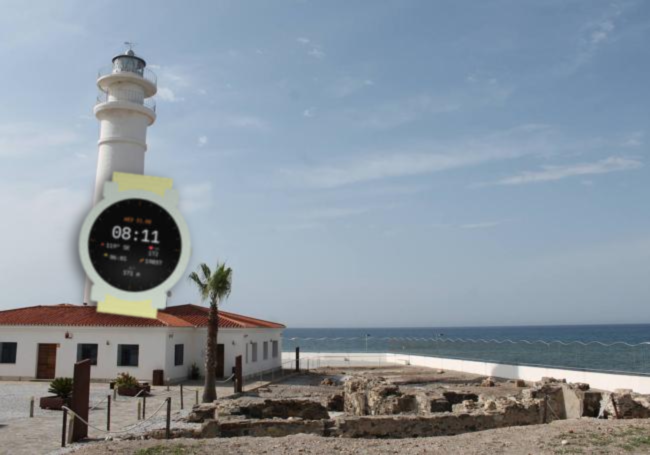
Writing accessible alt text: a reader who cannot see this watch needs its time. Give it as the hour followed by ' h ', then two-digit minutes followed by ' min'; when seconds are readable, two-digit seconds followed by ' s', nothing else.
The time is 8 h 11 min
